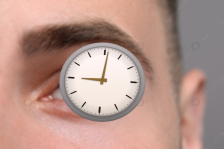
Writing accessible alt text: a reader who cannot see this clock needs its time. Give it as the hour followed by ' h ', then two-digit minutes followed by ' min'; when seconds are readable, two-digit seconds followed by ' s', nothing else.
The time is 9 h 01 min
